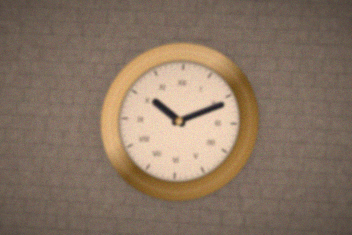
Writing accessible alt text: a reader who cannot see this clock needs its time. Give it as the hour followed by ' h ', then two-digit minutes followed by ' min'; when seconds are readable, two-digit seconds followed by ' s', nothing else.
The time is 10 h 11 min
